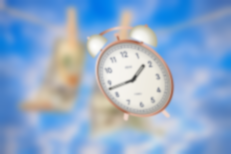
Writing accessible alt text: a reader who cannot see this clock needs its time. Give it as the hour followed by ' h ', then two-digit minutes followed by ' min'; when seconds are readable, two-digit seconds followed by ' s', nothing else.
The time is 1 h 43 min
